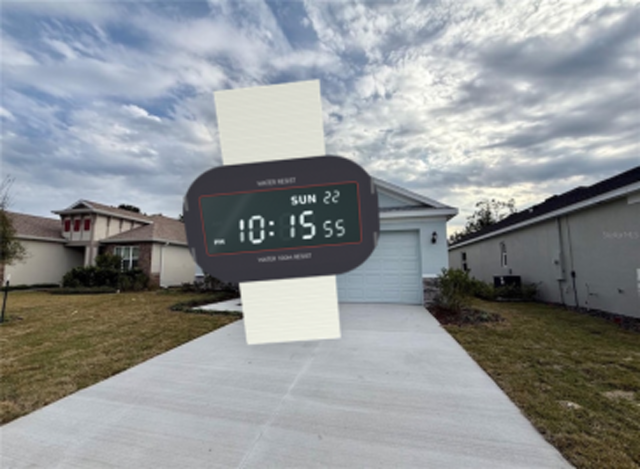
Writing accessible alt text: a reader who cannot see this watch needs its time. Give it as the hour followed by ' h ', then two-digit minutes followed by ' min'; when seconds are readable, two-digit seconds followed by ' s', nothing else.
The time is 10 h 15 min 55 s
